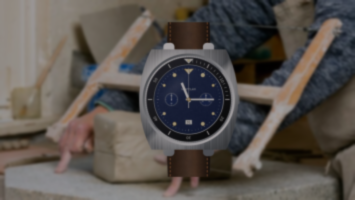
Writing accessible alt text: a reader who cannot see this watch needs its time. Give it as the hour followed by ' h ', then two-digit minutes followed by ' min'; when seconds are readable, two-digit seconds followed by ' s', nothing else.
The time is 11 h 15 min
